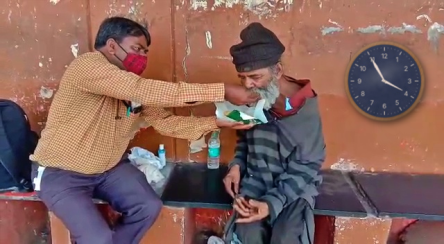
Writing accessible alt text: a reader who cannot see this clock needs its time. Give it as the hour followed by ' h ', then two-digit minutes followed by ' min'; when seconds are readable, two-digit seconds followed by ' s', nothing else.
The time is 3 h 55 min
